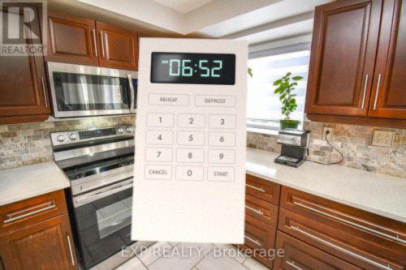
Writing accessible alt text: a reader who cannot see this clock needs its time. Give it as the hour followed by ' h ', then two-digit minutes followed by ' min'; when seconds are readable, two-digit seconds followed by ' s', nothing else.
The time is 6 h 52 min
